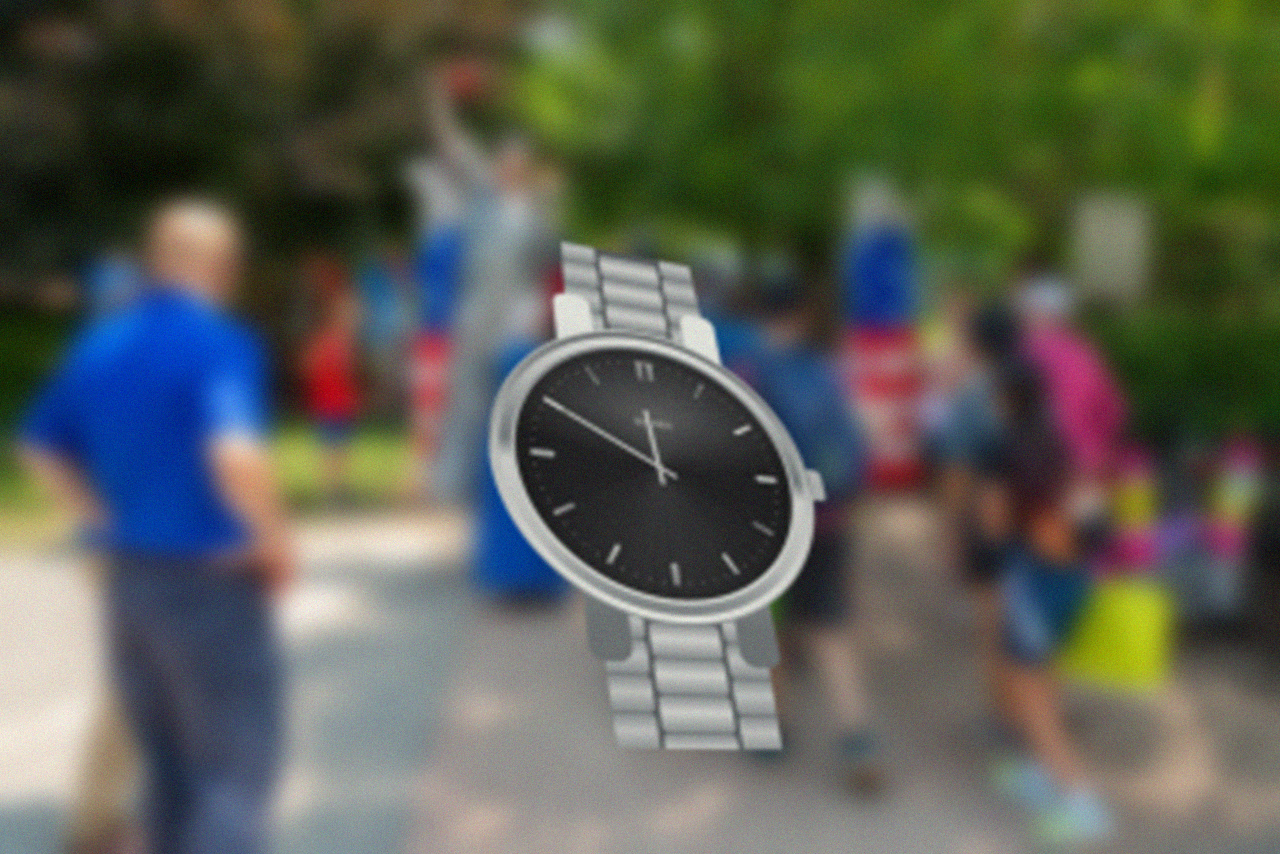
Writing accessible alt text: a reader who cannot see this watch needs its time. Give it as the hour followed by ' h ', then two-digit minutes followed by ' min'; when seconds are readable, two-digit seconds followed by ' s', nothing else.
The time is 11 h 50 min
